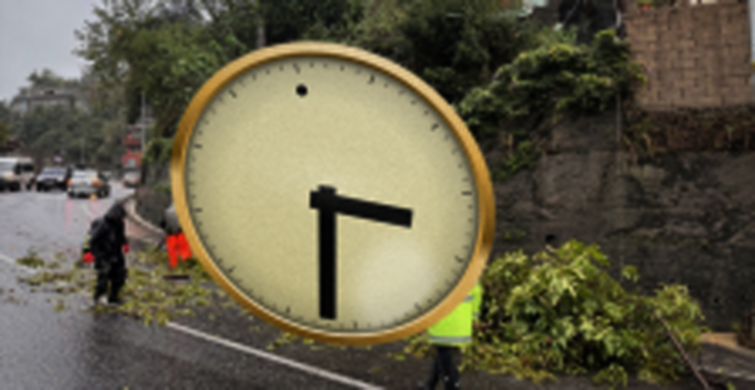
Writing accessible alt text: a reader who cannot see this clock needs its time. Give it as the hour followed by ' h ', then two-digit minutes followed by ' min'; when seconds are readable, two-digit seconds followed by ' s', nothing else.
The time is 3 h 32 min
